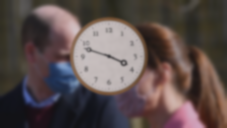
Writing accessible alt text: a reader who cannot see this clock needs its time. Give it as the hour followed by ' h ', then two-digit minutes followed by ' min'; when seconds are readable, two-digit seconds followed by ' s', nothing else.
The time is 3 h 48 min
